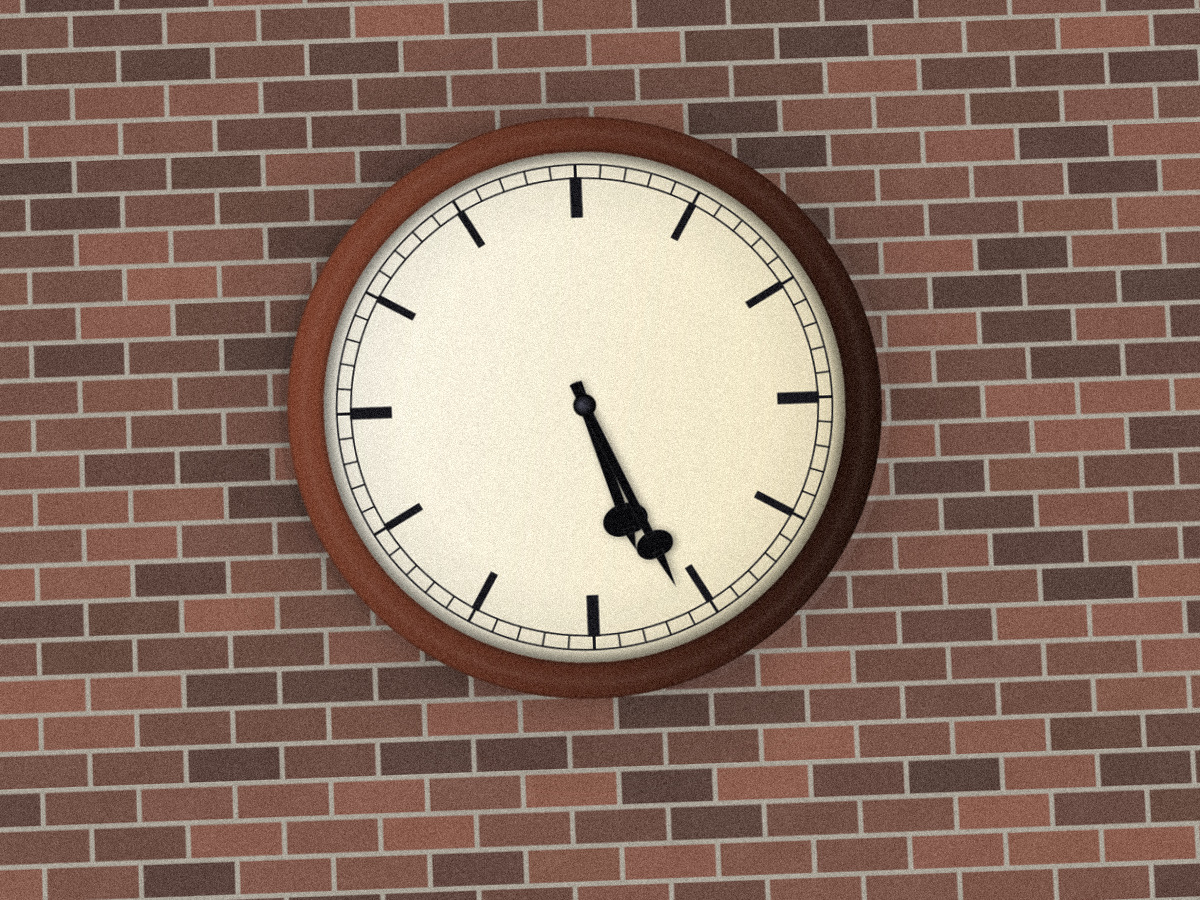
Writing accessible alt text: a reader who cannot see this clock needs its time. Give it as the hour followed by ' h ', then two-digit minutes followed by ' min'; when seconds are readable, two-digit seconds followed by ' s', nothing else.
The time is 5 h 26 min
